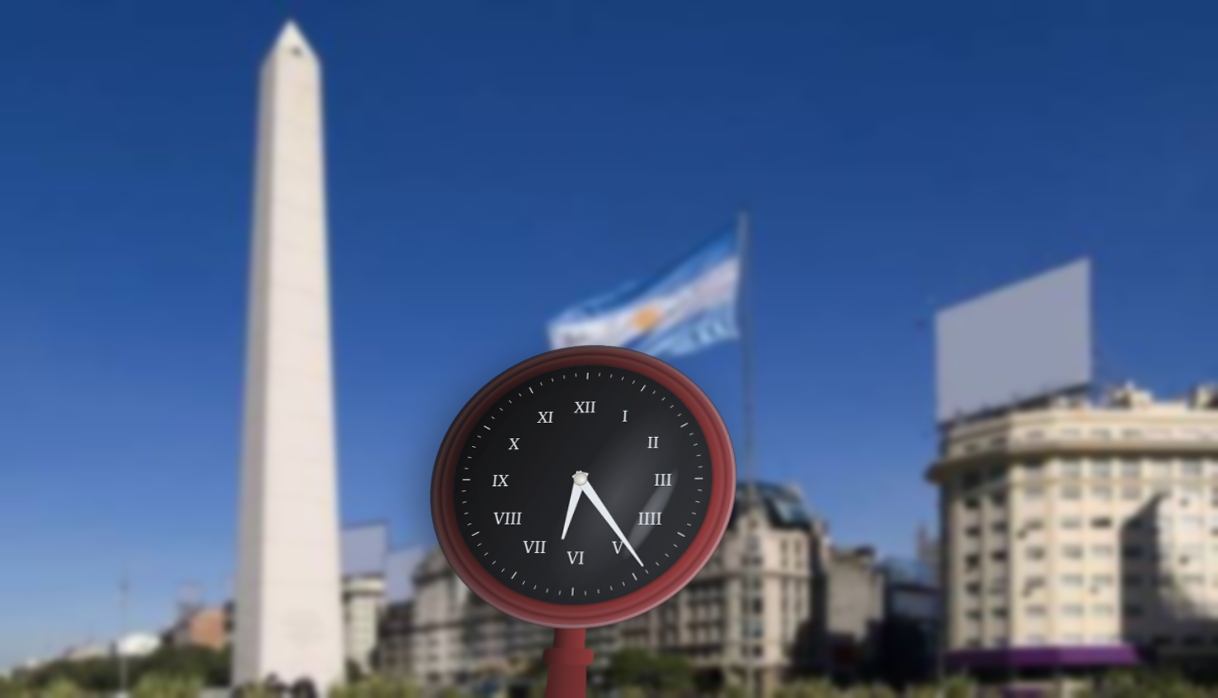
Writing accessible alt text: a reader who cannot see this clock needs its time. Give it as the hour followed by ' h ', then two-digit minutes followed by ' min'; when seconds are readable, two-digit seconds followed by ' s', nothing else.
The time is 6 h 24 min
